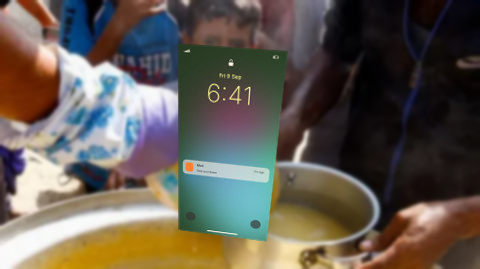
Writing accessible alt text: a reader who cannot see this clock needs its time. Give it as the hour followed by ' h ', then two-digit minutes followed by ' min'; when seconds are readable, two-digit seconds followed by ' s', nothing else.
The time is 6 h 41 min
